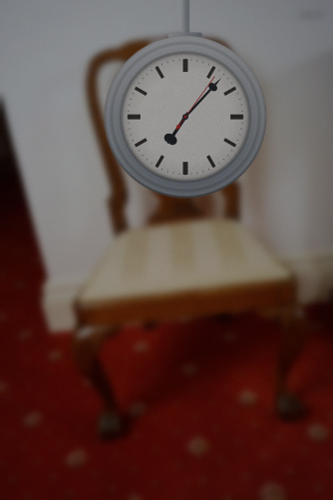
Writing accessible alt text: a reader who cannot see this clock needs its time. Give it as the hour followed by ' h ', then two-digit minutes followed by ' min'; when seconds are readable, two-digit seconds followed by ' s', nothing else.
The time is 7 h 07 min 06 s
